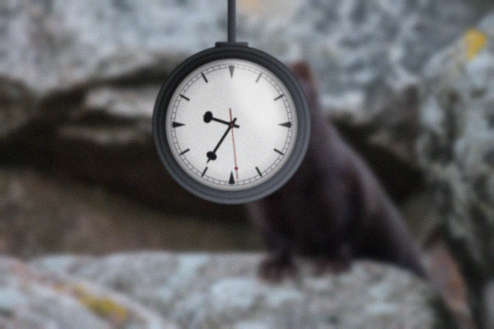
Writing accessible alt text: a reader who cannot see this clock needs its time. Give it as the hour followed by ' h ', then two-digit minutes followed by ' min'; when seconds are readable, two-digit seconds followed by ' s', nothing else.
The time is 9 h 35 min 29 s
